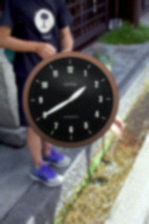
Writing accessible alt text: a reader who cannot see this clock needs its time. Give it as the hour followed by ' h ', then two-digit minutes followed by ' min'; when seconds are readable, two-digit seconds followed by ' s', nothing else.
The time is 1 h 40 min
